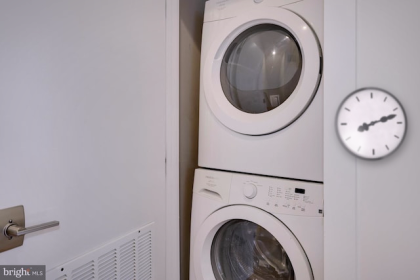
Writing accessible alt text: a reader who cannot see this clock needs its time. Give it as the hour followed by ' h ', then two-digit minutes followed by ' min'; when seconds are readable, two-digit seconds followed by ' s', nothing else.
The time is 8 h 12 min
